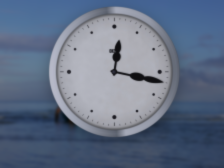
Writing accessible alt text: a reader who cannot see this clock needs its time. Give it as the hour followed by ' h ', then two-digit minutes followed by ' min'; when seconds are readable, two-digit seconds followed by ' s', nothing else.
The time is 12 h 17 min
